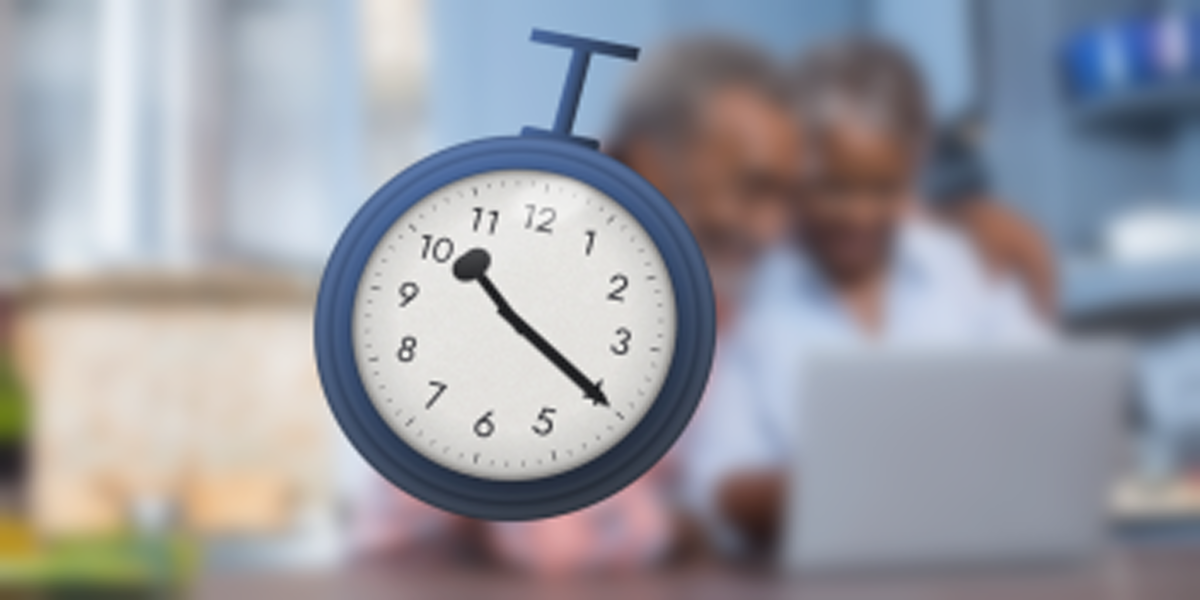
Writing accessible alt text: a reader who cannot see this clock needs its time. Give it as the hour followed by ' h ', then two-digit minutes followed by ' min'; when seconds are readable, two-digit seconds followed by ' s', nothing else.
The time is 10 h 20 min
